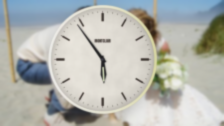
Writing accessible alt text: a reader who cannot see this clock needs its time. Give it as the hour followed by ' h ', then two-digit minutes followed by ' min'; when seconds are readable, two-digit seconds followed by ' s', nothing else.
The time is 5 h 54 min
